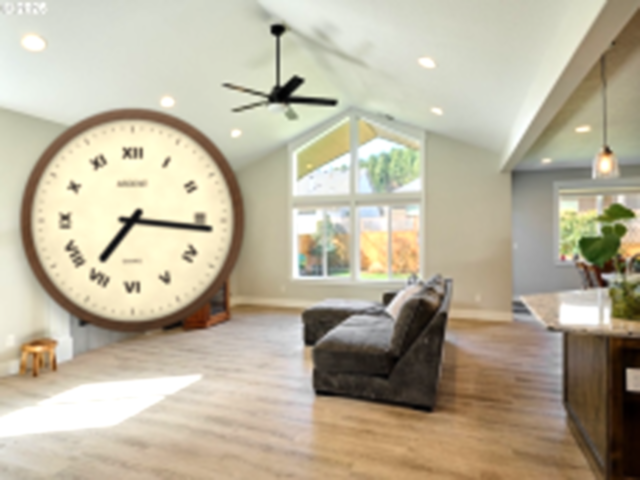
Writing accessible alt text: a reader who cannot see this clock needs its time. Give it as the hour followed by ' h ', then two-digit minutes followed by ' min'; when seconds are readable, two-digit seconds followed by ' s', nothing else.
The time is 7 h 16 min
